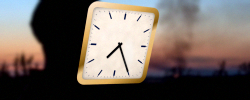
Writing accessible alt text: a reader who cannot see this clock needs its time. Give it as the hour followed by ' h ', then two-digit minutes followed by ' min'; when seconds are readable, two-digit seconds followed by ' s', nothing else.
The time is 7 h 25 min
